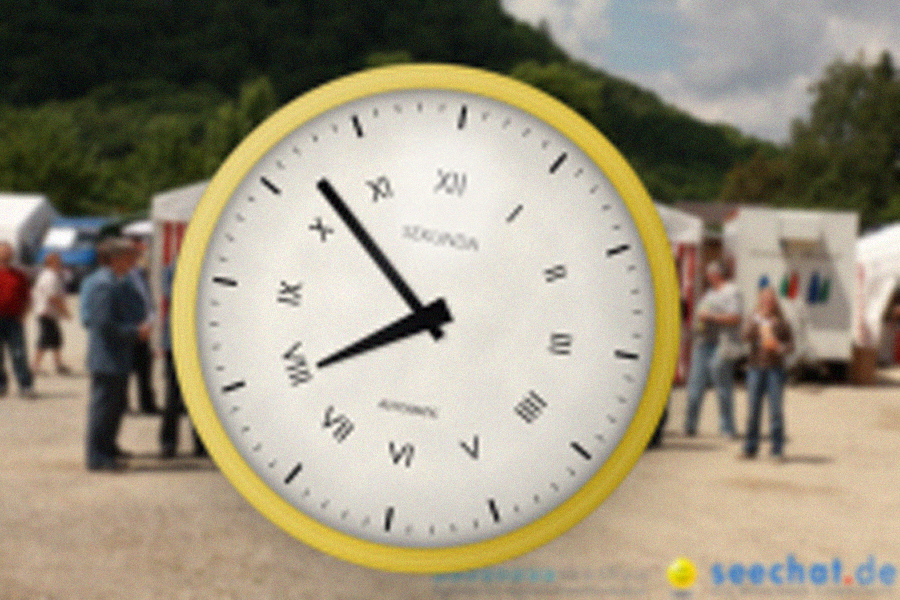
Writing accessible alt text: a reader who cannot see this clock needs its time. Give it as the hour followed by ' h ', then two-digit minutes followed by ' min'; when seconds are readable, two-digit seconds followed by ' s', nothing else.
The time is 7 h 52 min
